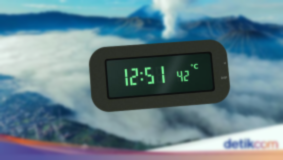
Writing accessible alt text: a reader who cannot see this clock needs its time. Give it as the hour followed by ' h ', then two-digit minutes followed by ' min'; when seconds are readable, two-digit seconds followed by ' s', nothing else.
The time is 12 h 51 min
